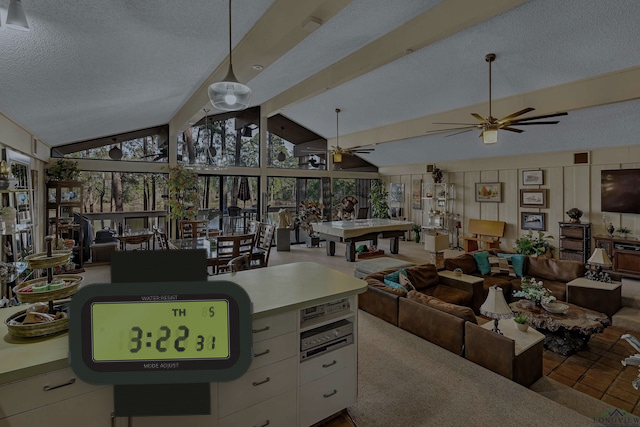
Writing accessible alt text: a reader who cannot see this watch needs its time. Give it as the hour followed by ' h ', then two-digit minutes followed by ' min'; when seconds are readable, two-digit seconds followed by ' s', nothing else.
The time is 3 h 22 min 31 s
